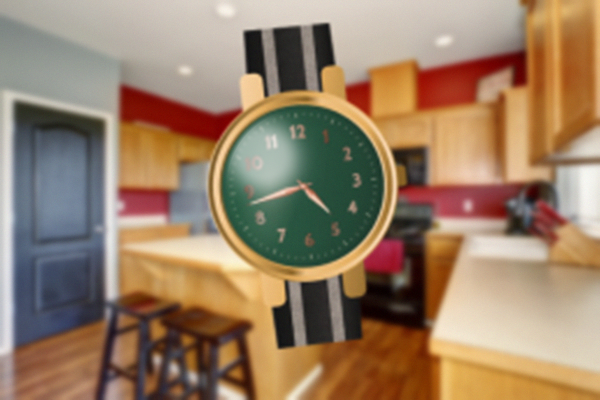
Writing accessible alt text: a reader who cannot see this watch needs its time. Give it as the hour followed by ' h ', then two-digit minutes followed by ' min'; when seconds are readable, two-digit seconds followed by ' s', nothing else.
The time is 4 h 43 min
